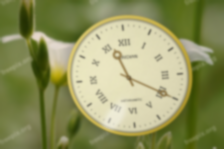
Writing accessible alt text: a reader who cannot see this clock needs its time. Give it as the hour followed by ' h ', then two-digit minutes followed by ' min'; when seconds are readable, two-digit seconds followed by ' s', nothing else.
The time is 11 h 20 min
